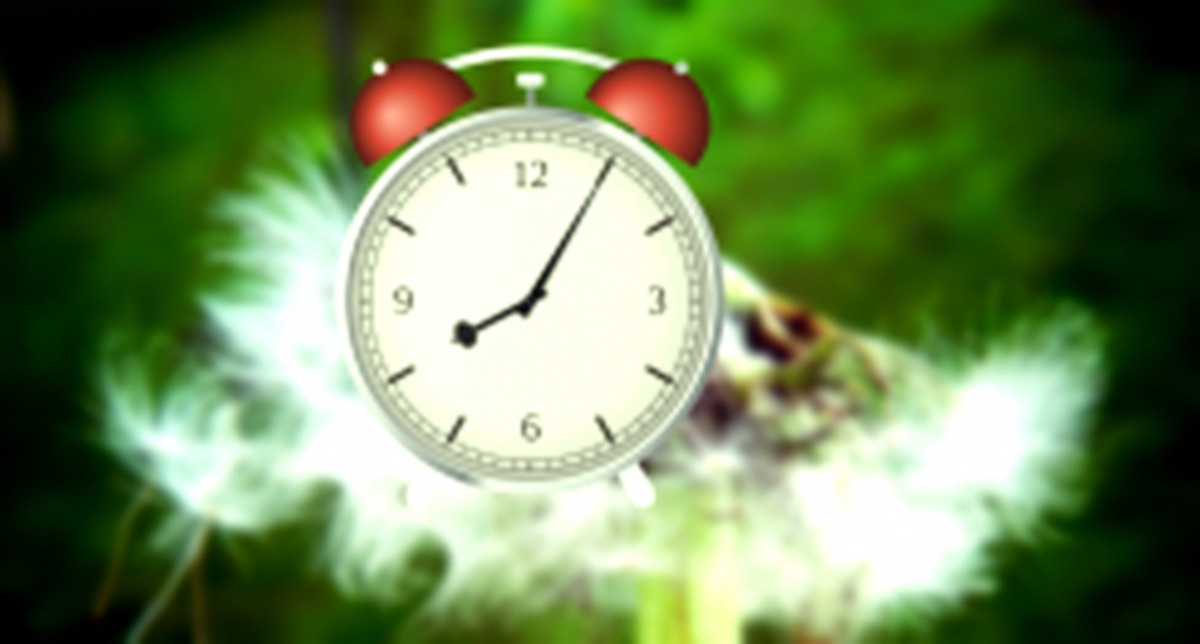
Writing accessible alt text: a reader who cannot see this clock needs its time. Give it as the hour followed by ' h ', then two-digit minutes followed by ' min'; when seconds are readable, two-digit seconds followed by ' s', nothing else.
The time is 8 h 05 min
